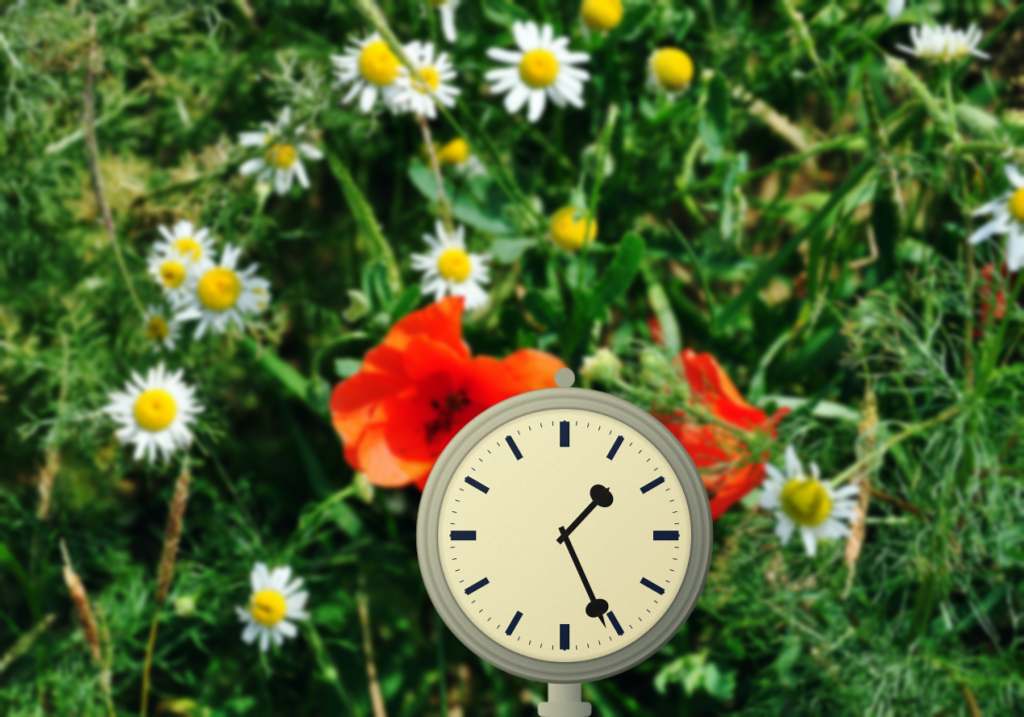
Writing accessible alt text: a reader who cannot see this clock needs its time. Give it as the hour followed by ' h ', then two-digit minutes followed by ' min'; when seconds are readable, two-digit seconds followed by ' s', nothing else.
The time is 1 h 26 min
